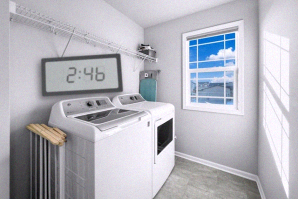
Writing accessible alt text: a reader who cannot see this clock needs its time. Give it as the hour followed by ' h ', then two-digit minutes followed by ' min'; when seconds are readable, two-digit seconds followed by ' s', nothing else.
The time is 2 h 46 min
